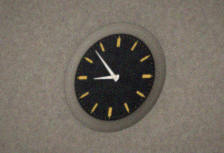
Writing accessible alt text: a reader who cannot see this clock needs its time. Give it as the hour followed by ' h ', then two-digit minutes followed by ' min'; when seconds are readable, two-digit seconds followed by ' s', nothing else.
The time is 8 h 53 min
